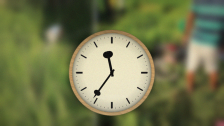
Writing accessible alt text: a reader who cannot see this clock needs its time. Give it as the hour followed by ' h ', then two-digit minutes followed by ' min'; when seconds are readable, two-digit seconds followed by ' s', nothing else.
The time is 11 h 36 min
